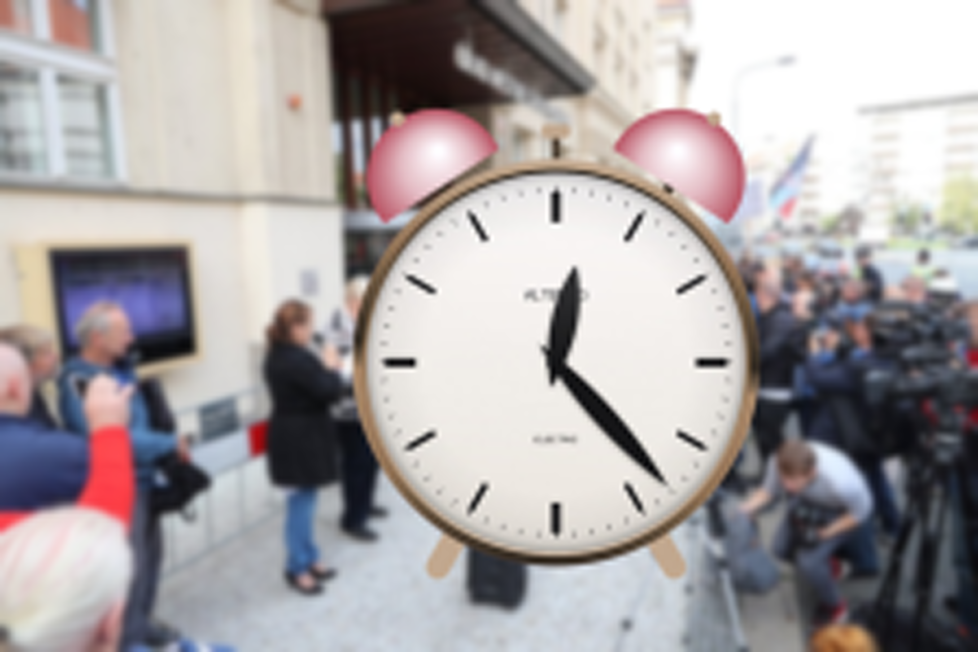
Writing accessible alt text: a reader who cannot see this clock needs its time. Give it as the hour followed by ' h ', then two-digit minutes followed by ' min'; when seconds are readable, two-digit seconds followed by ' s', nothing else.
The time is 12 h 23 min
